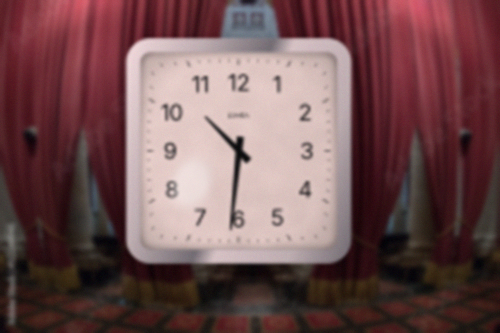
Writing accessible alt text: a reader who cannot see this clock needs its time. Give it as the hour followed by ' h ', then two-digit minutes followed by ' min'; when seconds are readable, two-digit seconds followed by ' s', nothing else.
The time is 10 h 31 min
